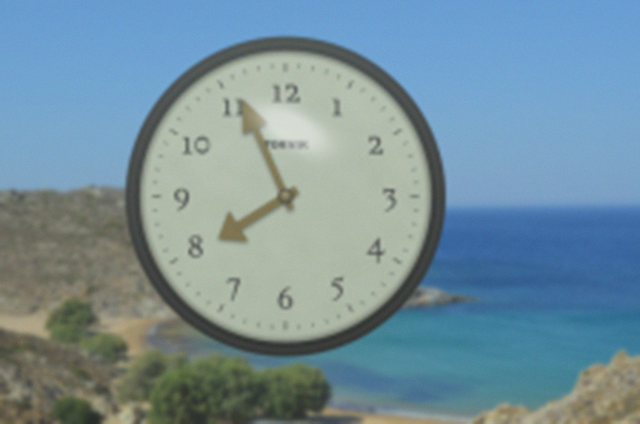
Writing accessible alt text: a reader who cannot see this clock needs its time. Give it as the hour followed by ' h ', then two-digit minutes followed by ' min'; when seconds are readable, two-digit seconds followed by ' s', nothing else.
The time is 7 h 56 min
